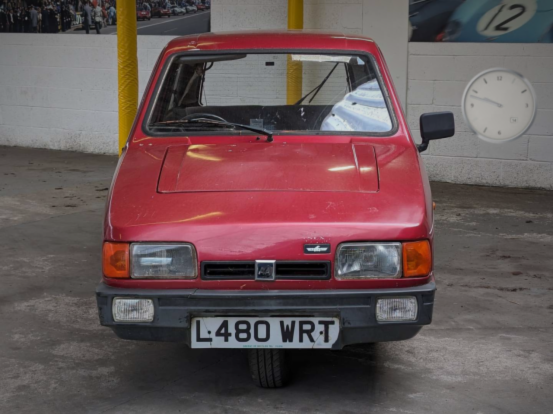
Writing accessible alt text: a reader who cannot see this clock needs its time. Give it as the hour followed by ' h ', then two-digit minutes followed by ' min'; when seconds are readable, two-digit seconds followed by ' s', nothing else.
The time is 9 h 48 min
